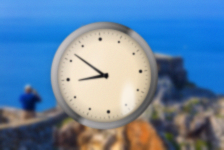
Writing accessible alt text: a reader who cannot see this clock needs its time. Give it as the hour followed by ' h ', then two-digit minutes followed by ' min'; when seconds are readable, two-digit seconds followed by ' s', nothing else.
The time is 8 h 52 min
